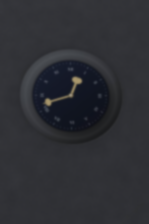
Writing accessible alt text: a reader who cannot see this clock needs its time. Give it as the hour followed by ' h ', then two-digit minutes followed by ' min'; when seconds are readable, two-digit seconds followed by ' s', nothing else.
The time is 12 h 42 min
